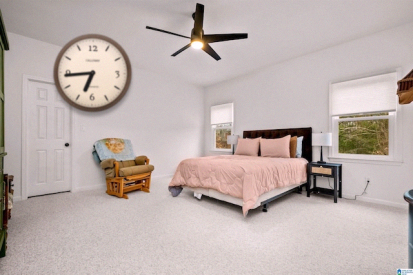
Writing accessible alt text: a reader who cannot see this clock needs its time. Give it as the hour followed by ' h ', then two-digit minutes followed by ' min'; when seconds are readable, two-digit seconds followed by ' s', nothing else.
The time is 6 h 44 min
